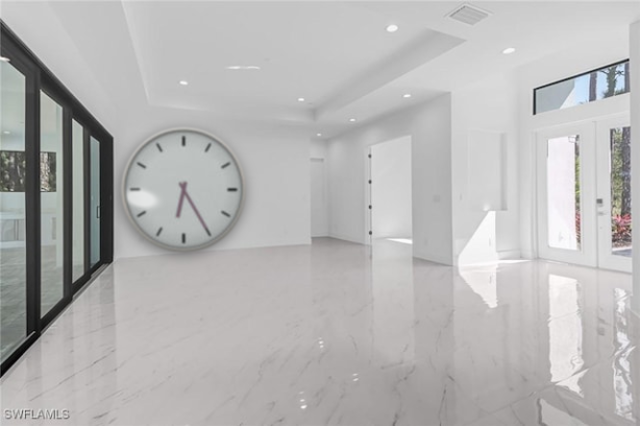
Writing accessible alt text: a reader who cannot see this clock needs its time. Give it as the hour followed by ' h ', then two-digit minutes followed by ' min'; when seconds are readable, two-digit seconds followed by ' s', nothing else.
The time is 6 h 25 min
